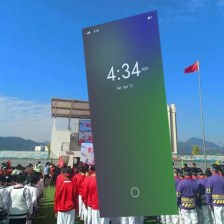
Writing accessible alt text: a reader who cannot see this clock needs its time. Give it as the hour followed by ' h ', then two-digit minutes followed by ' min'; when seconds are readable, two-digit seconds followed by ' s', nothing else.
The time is 4 h 34 min
